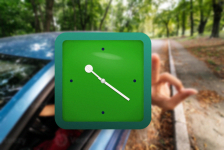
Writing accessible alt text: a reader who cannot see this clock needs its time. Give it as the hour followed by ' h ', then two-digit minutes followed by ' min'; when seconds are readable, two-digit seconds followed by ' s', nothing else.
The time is 10 h 21 min
